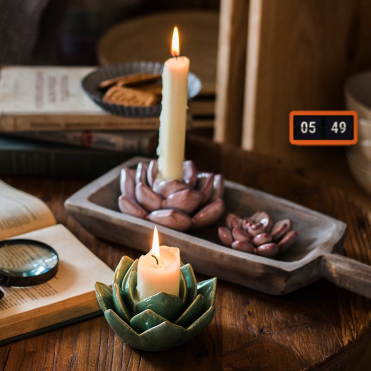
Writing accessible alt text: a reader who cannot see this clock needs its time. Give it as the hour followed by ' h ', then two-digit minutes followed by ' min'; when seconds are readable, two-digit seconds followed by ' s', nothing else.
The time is 5 h 49 min
